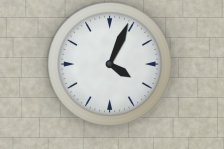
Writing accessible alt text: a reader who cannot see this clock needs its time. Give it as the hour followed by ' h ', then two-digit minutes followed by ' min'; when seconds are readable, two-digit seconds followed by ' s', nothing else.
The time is 4 h 04 min
